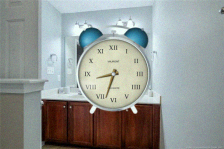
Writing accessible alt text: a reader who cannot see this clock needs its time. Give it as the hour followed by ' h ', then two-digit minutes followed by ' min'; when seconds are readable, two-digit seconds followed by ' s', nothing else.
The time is 8 h 33 min
